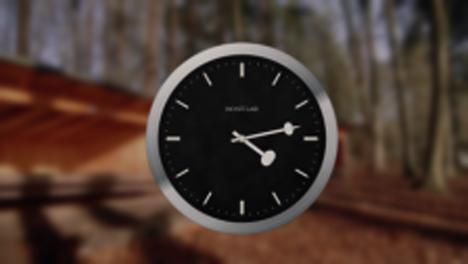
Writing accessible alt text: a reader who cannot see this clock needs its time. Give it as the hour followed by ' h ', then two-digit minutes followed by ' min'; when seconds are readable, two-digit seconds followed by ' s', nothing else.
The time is 4 h 13 min
